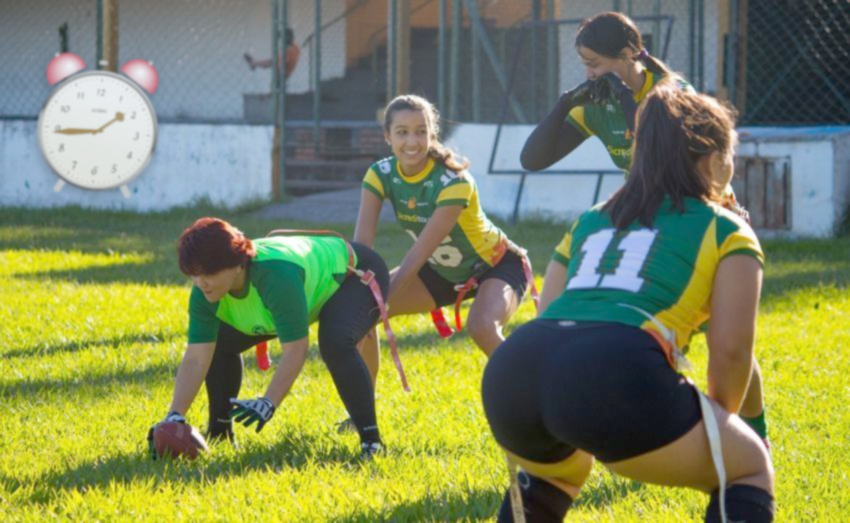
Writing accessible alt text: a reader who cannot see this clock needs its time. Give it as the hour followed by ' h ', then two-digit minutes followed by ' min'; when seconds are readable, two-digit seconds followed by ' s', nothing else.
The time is 1 h 44 min
